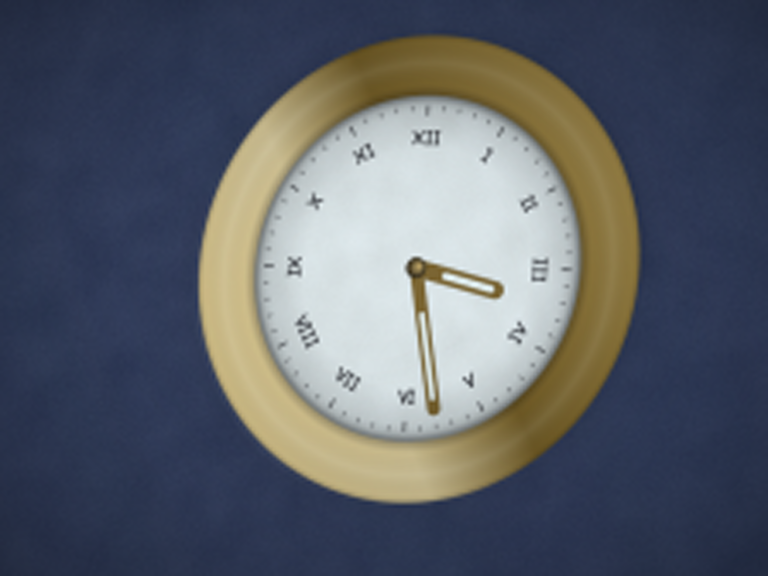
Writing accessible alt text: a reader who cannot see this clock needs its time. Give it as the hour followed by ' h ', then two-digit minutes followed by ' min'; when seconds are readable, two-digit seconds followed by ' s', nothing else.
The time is 3 h 28 min
